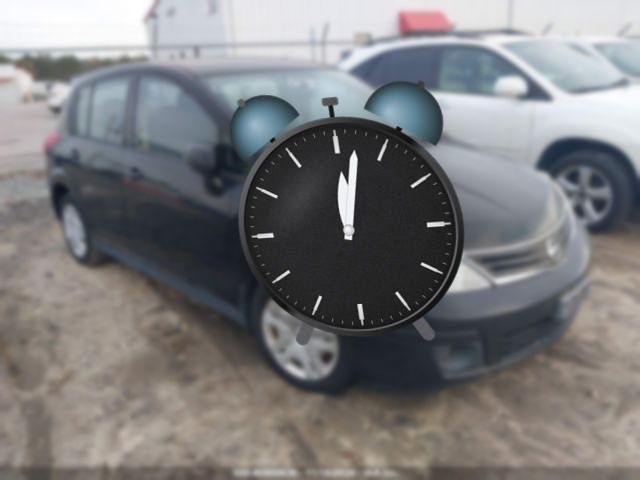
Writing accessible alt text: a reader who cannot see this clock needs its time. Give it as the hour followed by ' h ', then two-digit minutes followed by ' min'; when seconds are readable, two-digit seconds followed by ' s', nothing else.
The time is 12 h 02 min
